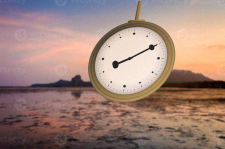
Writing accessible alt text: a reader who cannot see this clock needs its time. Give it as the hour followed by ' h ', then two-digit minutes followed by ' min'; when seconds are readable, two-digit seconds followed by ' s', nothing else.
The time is 8 h 10 min
